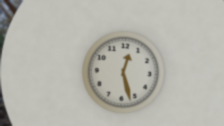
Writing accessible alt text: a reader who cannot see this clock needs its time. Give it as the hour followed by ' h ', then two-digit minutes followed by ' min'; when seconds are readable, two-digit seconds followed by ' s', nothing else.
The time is 12 h 27 min
